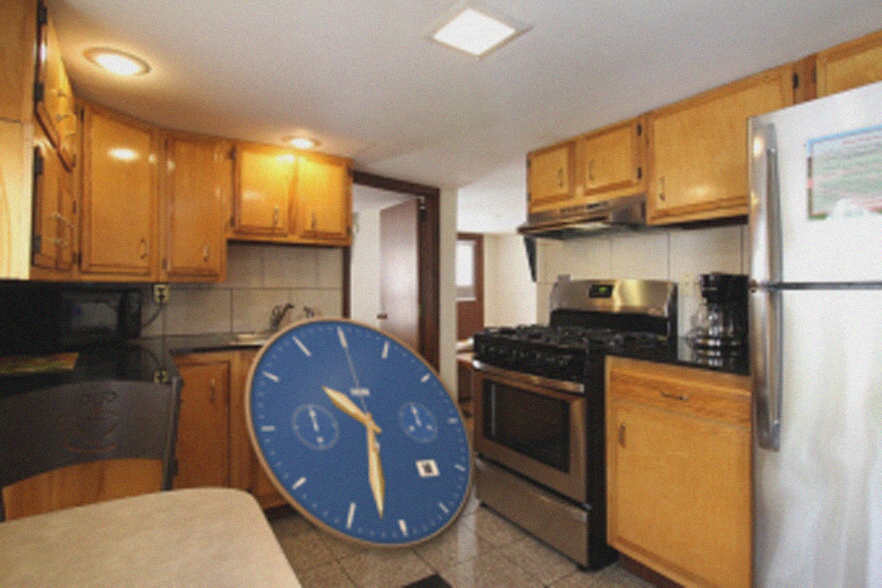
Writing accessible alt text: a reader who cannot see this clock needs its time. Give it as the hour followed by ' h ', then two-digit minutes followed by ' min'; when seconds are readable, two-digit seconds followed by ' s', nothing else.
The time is 10 h 32 min
